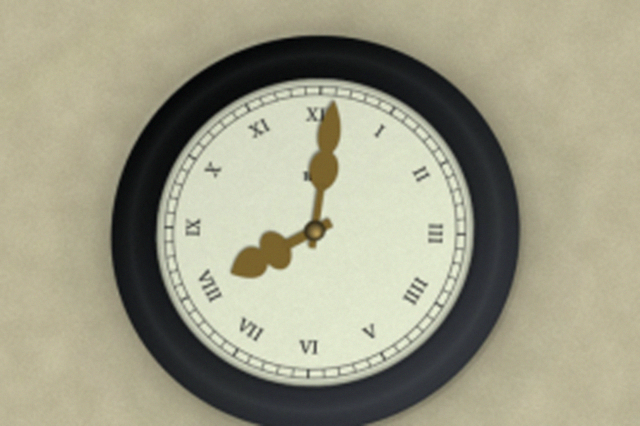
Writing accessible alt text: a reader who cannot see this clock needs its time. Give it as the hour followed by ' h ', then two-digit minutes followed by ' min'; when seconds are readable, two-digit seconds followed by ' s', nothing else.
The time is 8 h 01 min
